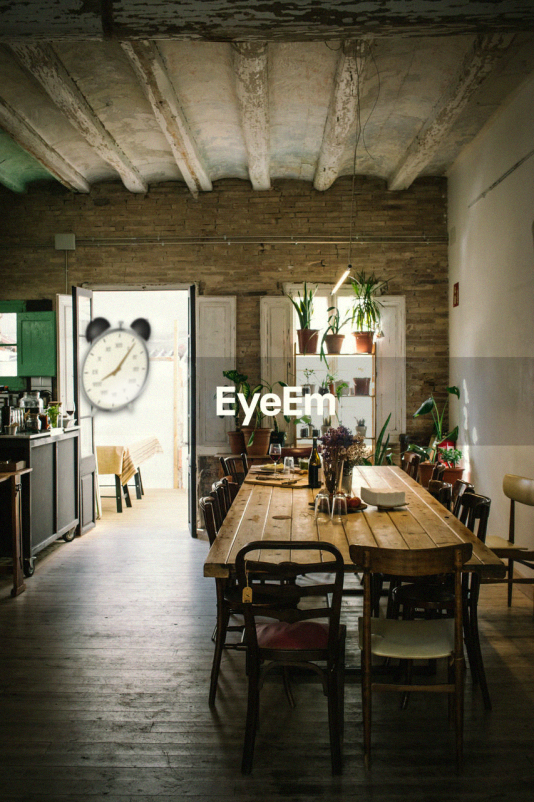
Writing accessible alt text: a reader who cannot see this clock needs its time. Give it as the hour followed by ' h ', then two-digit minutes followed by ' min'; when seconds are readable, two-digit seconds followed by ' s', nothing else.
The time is 8 h 06 min
